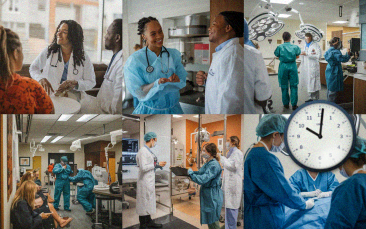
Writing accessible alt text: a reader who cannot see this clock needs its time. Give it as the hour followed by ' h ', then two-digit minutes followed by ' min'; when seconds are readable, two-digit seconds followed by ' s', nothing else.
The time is 10 h 01 min
